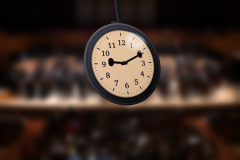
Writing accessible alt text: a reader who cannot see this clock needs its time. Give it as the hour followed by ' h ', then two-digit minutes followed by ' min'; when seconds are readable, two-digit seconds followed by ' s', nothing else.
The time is 9 h 11 min
